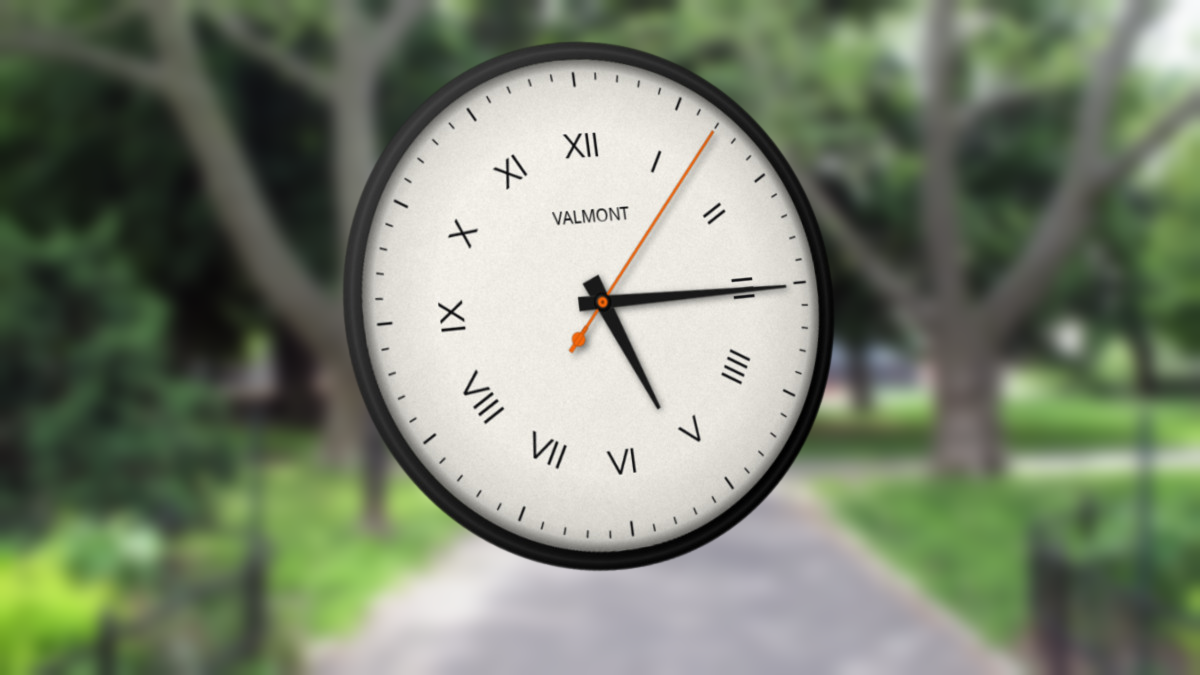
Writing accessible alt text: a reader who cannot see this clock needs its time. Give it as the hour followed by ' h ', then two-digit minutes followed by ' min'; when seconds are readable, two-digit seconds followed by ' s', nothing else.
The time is 5 h 15 min 07 s
